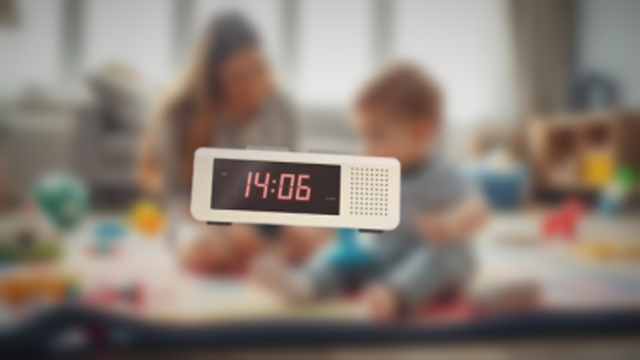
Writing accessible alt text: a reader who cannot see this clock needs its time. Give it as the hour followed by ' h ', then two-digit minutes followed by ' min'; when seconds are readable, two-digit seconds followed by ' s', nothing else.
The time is 14 h 06 min
